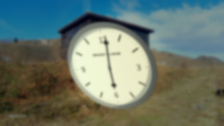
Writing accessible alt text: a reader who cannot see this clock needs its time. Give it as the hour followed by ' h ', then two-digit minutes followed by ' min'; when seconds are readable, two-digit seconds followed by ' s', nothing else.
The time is 6 h 01 min
